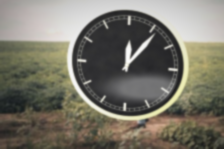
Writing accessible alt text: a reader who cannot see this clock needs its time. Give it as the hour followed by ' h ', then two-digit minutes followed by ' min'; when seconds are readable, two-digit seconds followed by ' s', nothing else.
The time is 12 h 06 min
